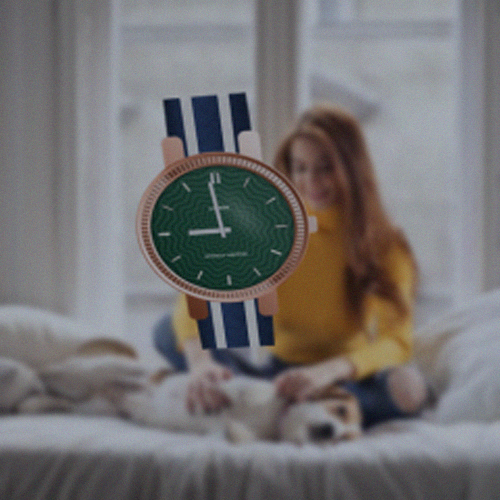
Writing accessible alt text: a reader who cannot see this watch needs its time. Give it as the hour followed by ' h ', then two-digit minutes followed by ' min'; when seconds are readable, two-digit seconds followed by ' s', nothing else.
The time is 8 h 59 min
